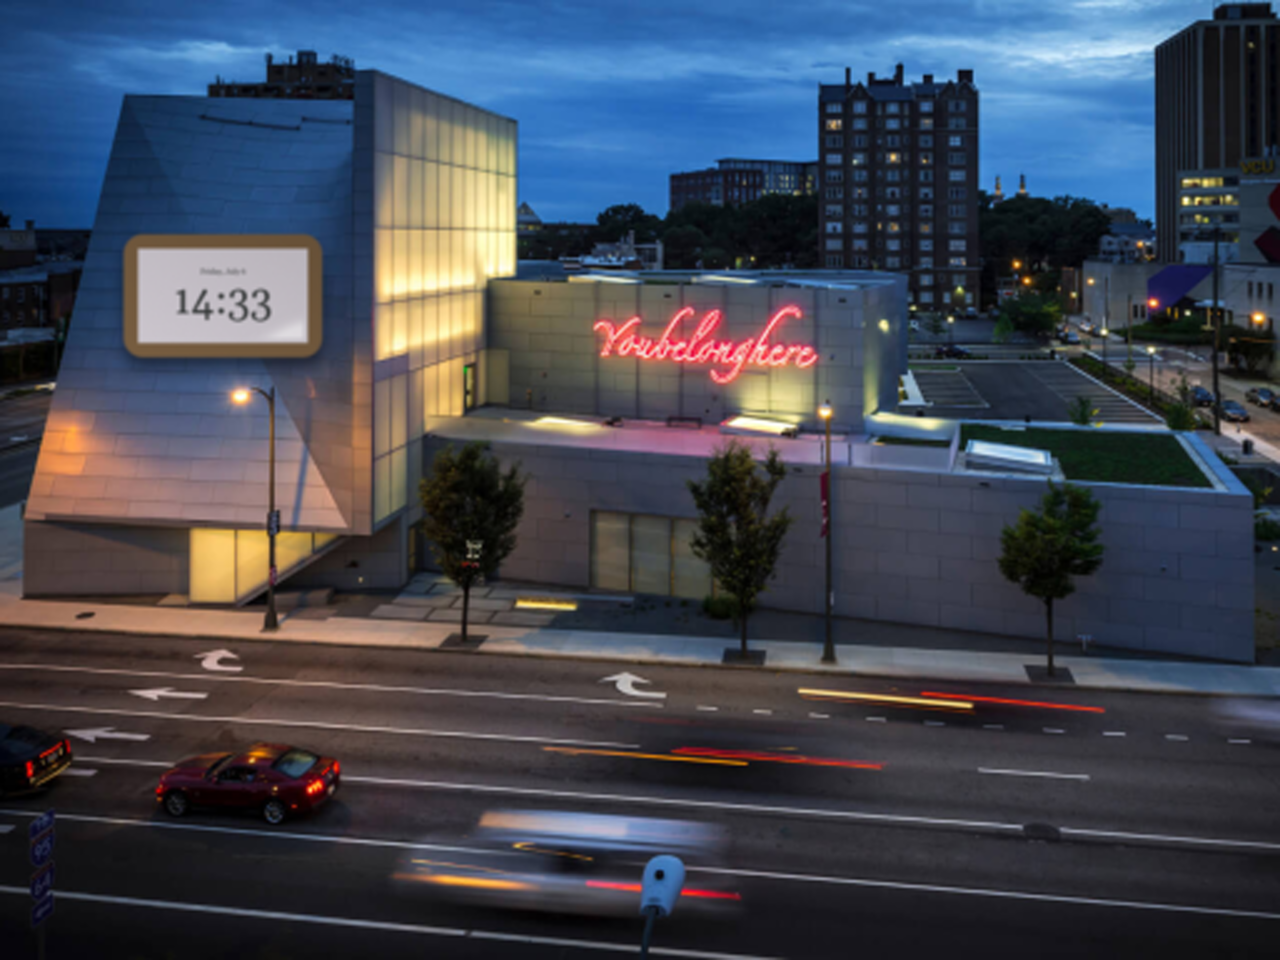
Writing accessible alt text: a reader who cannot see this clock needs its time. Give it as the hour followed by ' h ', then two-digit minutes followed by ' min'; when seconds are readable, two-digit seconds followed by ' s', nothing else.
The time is 14 h 33 min
